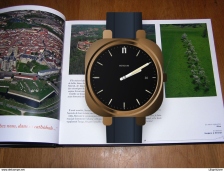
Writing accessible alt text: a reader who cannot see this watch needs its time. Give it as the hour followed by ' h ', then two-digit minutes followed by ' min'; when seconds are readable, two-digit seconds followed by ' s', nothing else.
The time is 2 h 10 min
